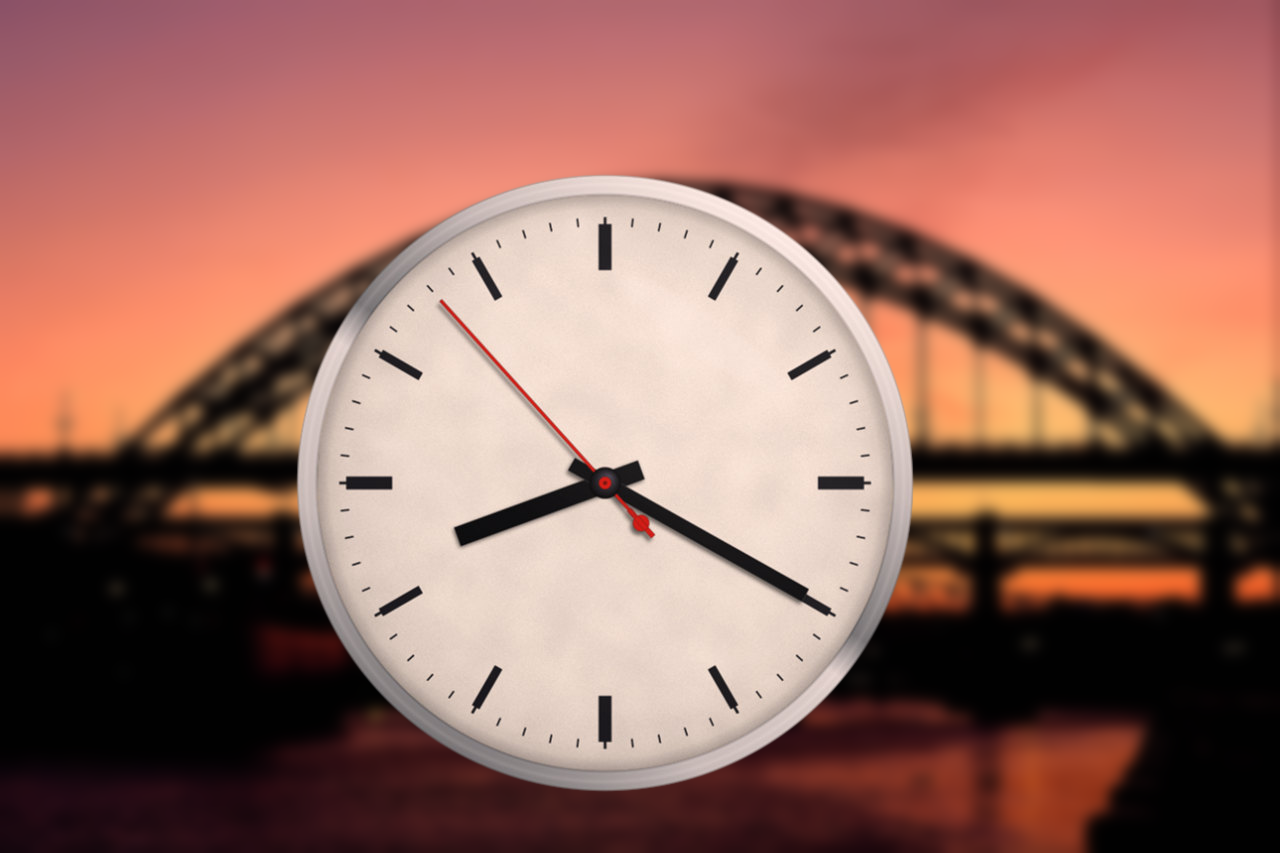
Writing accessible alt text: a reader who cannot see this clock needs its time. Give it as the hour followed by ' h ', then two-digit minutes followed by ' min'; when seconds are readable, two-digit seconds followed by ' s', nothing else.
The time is 8 h 19 min 53 s
